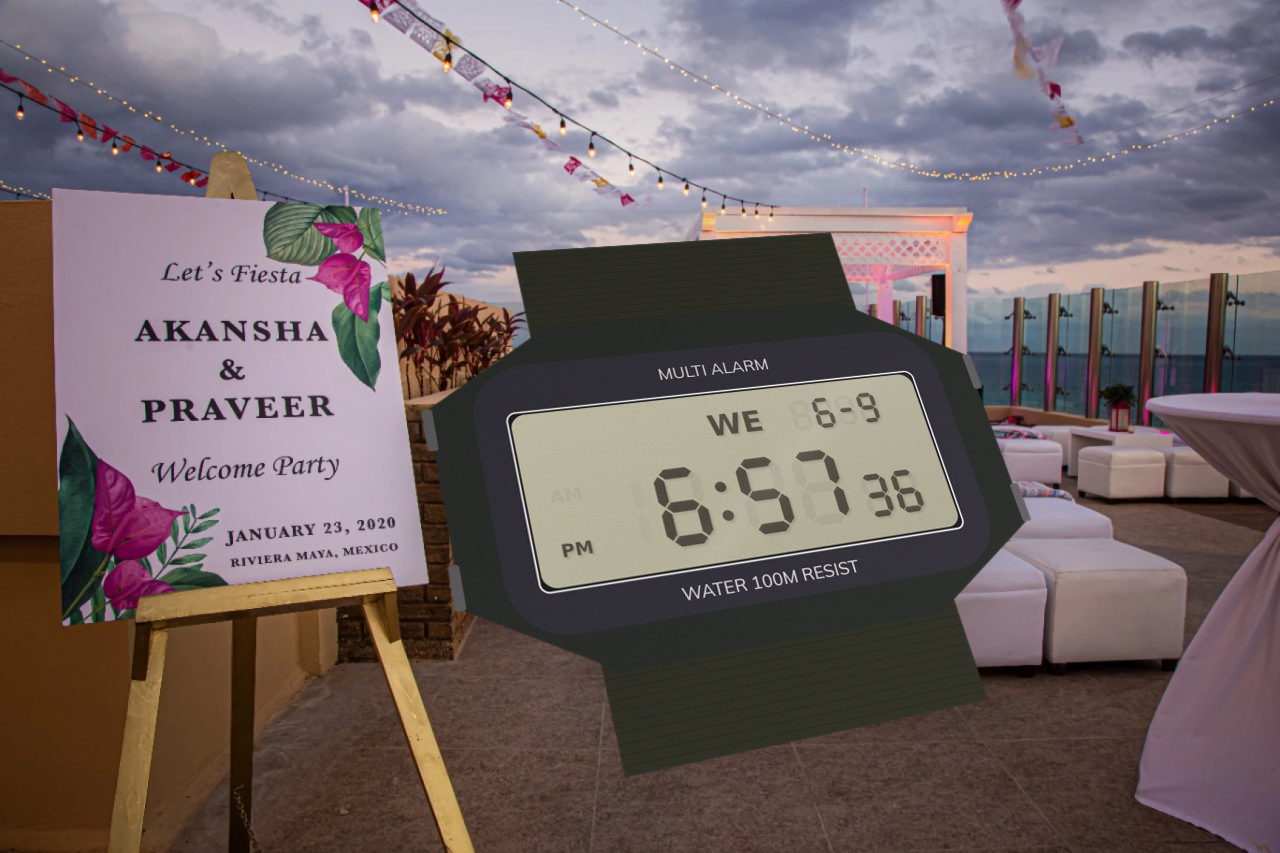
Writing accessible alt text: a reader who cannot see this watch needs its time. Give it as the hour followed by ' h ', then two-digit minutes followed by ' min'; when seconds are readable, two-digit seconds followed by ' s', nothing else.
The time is 6 h 57 min 36 s
